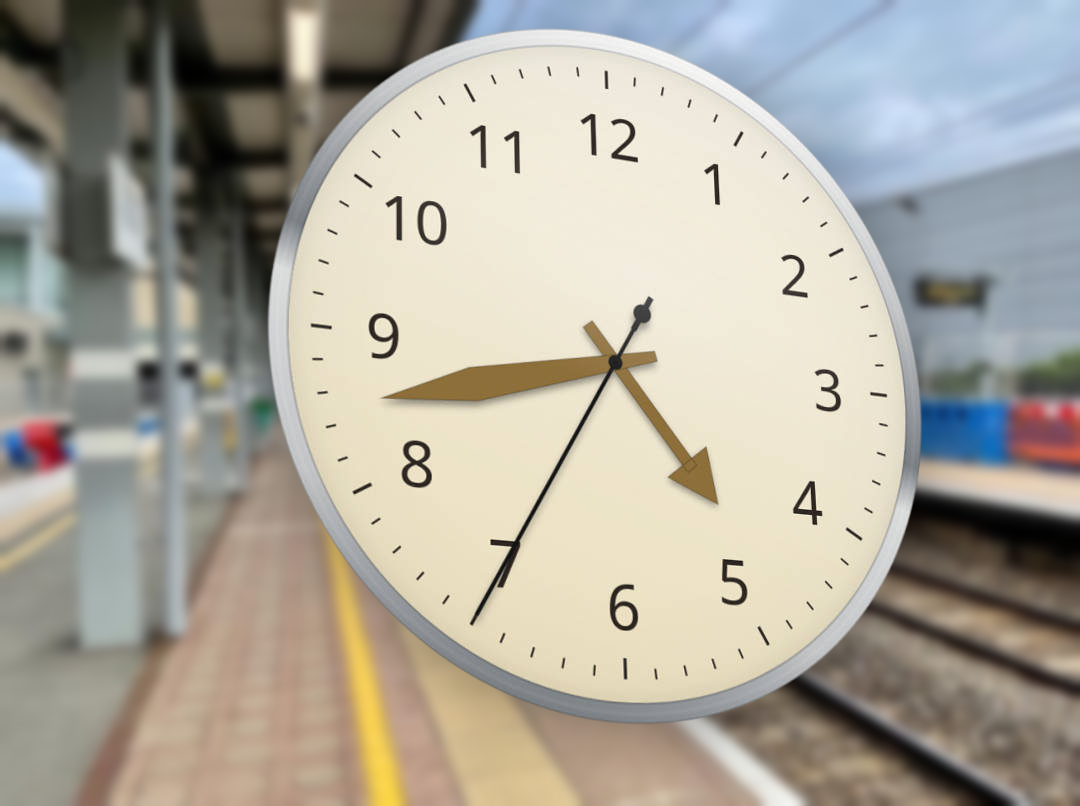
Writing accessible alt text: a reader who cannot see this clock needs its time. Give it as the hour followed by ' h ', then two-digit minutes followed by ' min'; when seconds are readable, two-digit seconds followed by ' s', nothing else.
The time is 4 h 42 min 35 s
